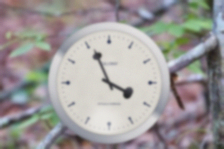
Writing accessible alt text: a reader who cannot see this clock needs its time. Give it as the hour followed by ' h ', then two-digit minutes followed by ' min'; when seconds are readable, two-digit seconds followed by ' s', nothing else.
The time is 3 h 56 min
